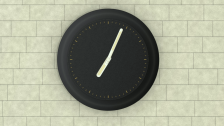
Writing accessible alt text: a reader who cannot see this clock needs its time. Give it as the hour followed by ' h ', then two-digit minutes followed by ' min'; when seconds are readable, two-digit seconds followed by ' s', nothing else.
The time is 7 h 04 min
